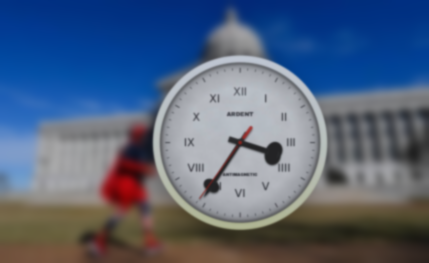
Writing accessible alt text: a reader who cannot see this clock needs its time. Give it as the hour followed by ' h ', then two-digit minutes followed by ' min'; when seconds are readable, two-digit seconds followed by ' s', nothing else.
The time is 3 h 35 min 36 s
